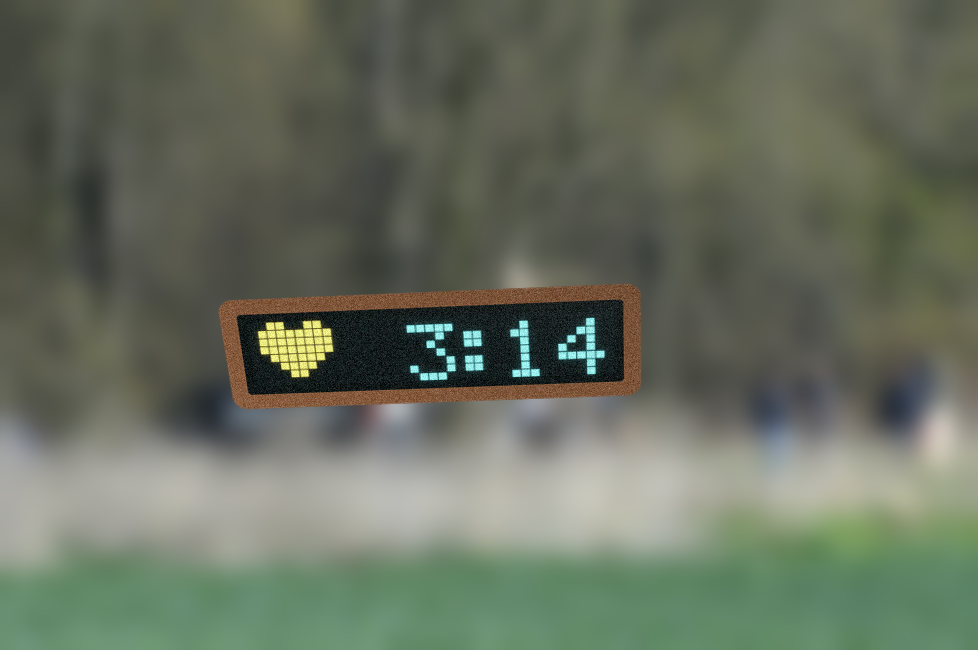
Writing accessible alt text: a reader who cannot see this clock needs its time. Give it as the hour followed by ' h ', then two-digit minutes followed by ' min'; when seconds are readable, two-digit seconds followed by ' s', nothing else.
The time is 3 h 14 min
